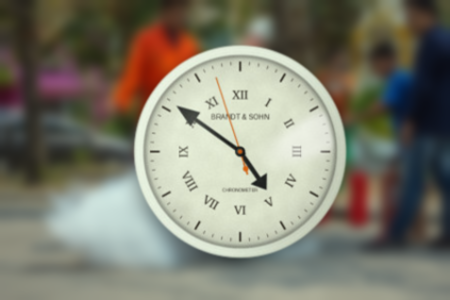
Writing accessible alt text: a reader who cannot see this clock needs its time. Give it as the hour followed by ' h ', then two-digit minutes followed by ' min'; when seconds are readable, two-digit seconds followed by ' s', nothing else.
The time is 4 h 50 min 57 s
